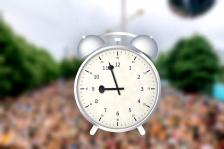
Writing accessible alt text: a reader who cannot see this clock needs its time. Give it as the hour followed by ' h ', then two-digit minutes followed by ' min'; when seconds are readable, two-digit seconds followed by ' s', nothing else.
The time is 8 h 57 min
